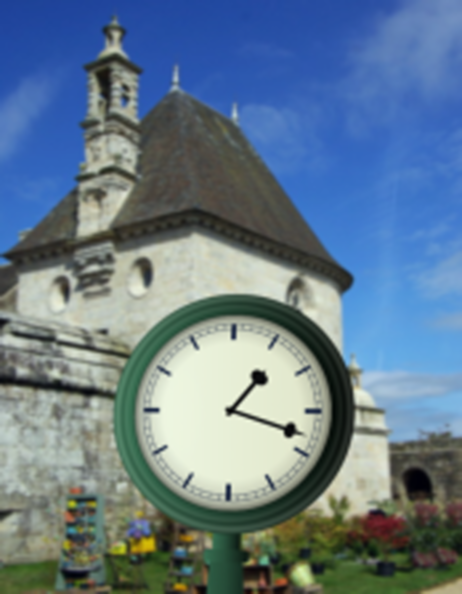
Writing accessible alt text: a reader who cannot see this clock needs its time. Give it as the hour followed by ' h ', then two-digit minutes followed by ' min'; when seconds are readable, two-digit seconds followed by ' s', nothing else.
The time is 1 h 18 min
